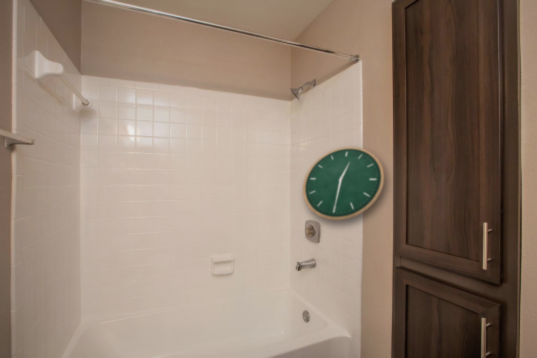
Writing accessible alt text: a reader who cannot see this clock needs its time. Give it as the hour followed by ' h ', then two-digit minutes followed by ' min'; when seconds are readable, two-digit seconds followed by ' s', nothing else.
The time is 12 h 30 min
